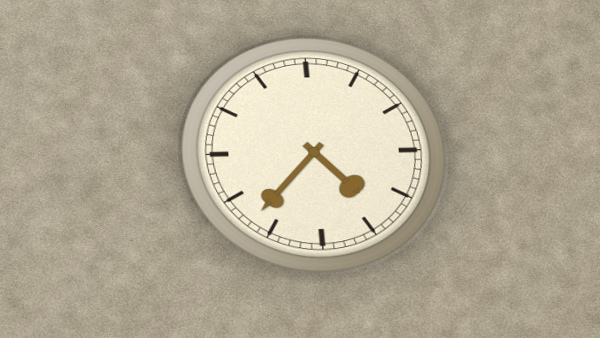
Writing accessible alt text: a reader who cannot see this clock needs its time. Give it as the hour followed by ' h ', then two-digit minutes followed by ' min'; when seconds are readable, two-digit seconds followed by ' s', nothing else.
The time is 4 h 37 min
